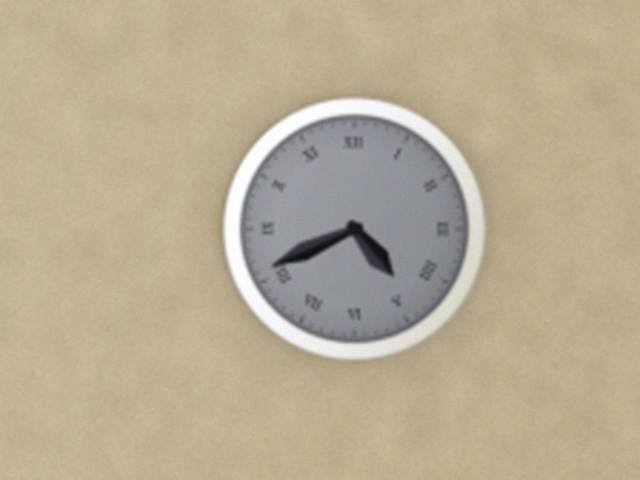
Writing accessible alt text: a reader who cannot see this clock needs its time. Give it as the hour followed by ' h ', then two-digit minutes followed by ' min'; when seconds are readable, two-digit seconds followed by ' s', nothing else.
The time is 4 h 41 min
